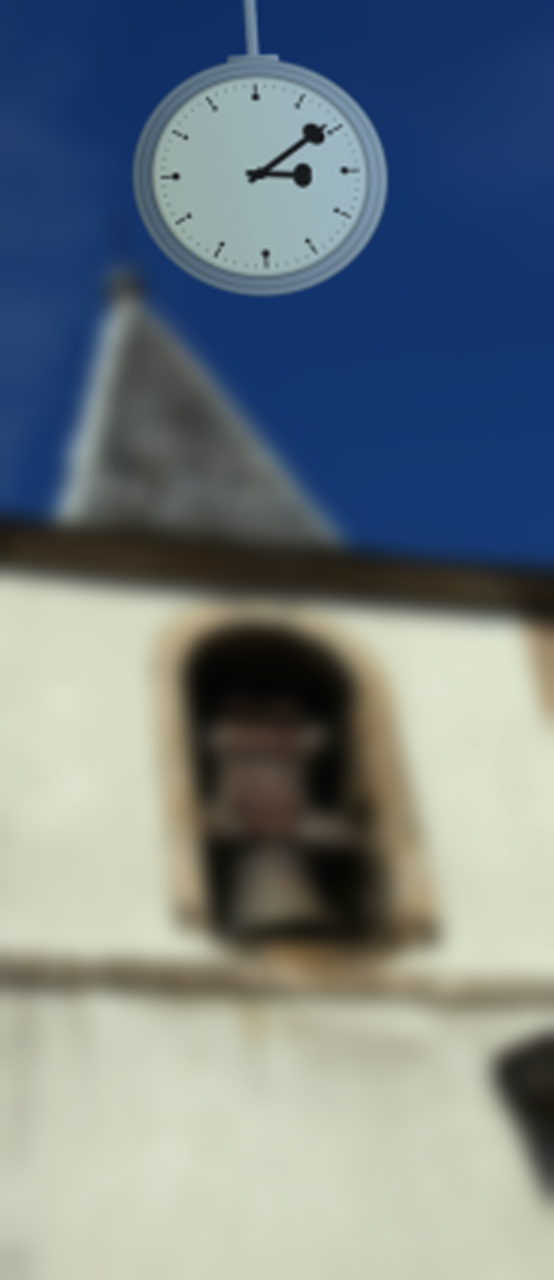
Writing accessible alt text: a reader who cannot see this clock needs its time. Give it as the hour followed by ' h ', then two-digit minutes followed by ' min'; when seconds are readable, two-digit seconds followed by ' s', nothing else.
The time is 3 h 09 min
